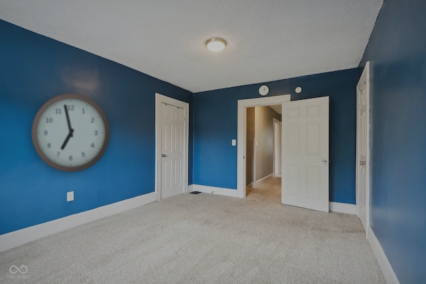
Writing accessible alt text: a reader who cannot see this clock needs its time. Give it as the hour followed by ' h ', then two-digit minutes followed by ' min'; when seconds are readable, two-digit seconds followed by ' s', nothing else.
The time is 6 h 58 min
